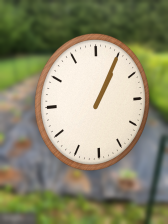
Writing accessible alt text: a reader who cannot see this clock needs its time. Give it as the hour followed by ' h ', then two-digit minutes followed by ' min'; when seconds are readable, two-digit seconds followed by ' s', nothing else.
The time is 1 h 05 min
